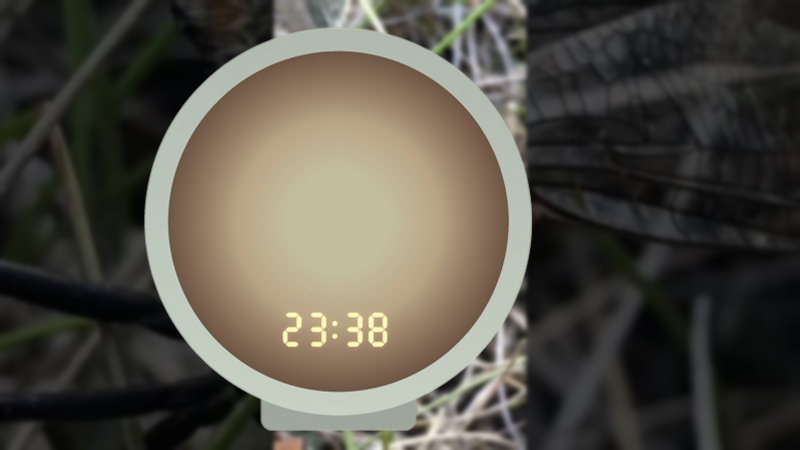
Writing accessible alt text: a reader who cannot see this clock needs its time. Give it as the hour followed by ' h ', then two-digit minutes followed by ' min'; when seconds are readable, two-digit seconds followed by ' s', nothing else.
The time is 23 h 38 min
